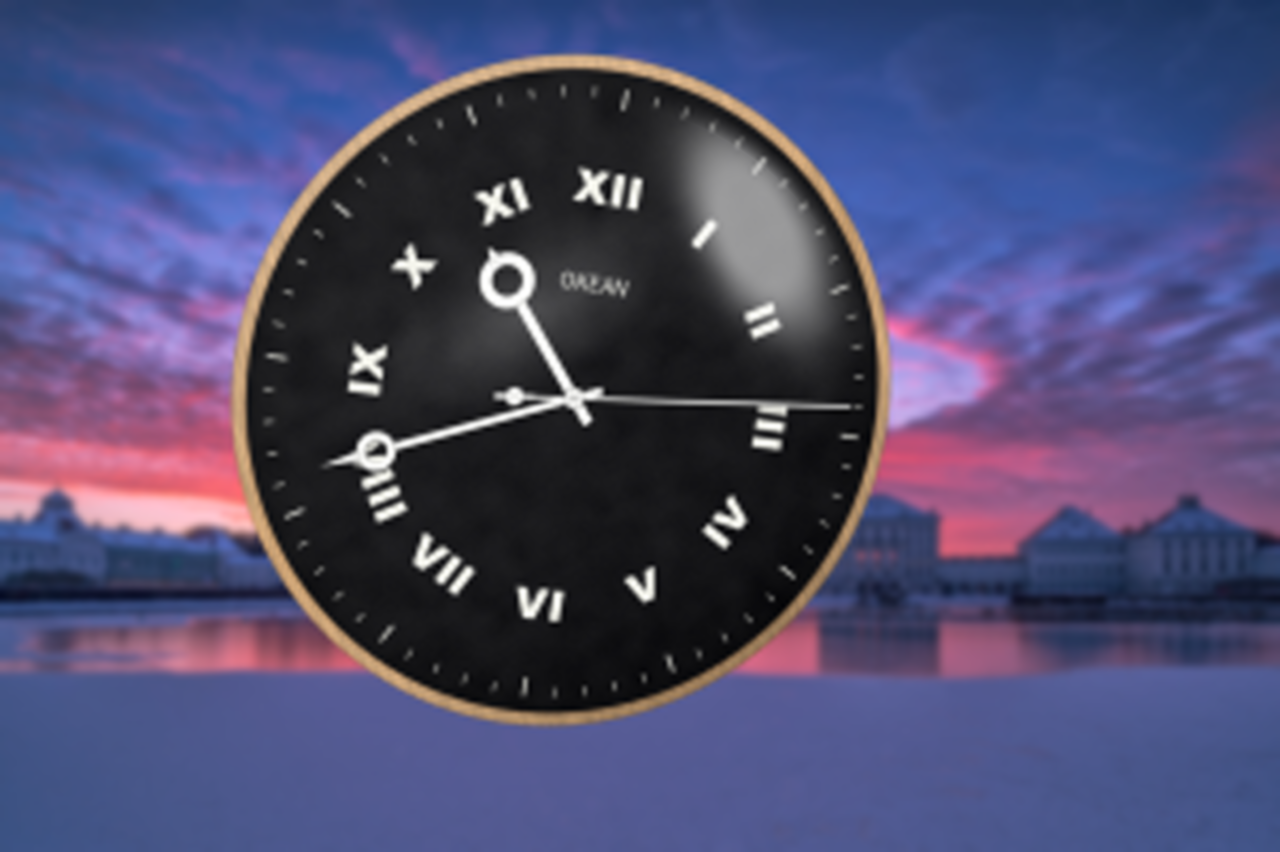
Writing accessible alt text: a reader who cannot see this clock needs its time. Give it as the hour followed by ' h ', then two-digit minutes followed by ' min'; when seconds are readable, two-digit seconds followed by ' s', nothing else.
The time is 10 h 41 min 14 s
